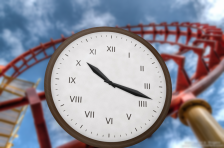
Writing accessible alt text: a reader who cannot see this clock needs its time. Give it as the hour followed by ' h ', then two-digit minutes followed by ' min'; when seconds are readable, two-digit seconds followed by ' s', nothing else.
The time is 10 h 18 min
